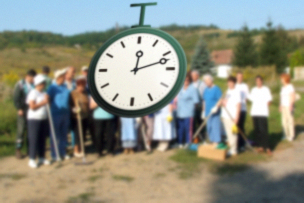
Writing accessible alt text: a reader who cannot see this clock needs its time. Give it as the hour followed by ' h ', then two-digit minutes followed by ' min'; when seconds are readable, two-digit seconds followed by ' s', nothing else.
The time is 12 h 12 min
